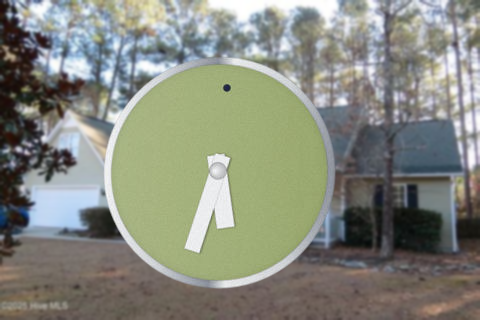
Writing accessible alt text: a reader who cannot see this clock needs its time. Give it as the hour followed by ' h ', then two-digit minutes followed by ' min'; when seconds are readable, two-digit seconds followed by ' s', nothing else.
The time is 5 h 32 min
